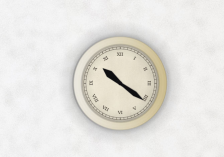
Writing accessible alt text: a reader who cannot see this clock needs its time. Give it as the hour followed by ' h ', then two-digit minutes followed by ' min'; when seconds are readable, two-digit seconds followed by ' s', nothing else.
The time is 10 h 21 min
